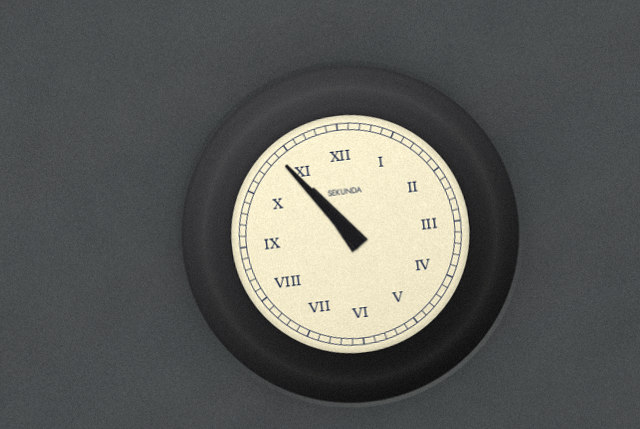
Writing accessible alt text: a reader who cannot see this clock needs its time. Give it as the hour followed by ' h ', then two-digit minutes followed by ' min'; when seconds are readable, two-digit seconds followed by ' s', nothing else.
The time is 10 h 54 min
